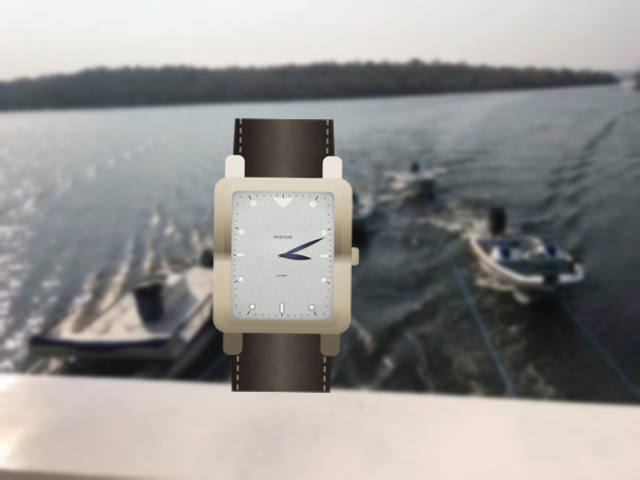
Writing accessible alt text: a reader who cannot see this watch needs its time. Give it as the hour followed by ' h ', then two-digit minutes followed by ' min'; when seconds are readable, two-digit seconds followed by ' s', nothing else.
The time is 3 h 11 min
